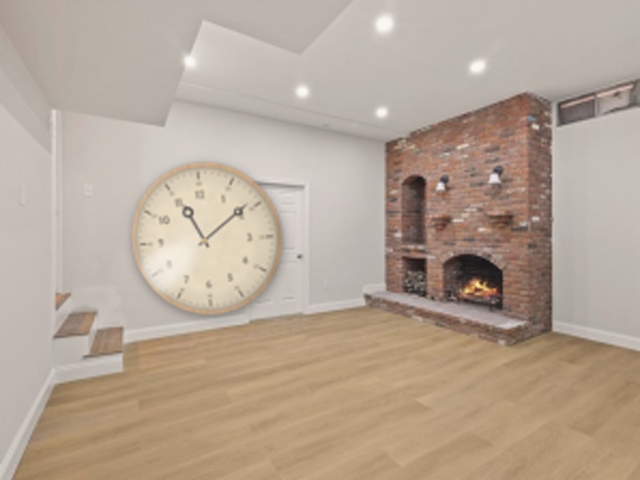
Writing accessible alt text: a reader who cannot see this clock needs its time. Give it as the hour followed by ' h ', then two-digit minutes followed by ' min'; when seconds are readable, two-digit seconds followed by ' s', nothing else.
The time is 11 h 09 min
